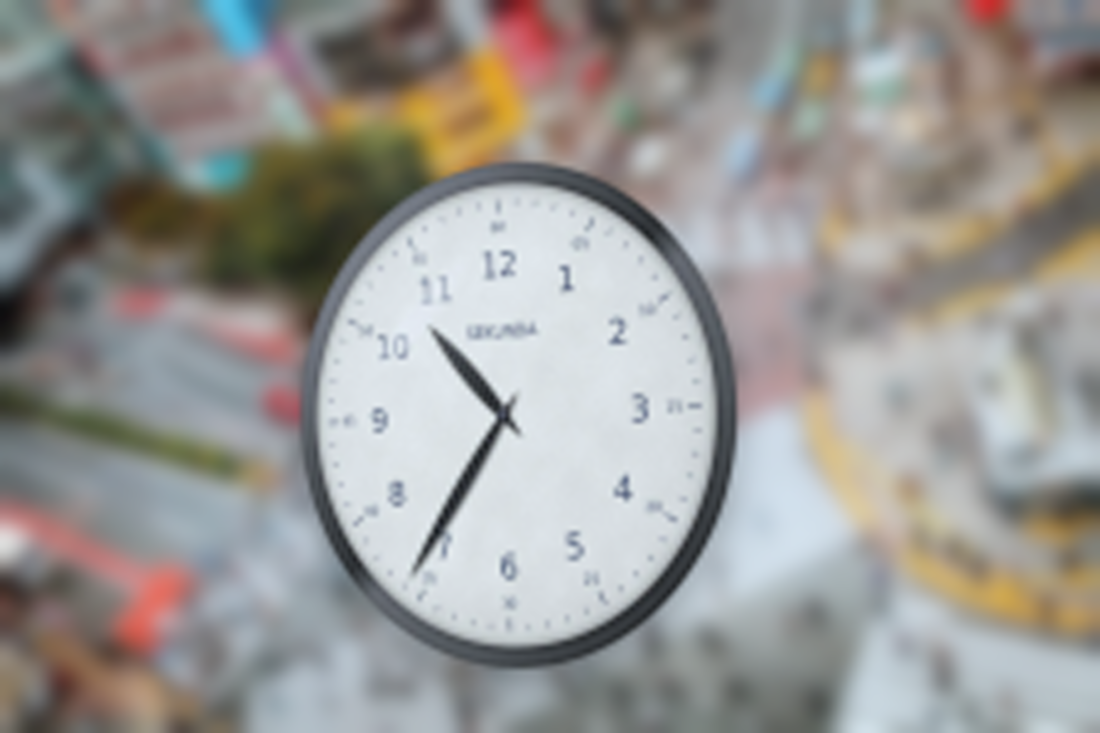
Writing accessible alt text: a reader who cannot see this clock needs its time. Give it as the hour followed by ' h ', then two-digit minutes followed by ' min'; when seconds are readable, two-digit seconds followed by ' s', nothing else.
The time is 10 h 36 min
